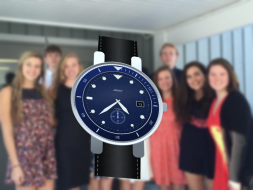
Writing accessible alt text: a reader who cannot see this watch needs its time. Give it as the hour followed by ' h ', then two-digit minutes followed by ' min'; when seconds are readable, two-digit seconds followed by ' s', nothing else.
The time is 4 h 38 min
